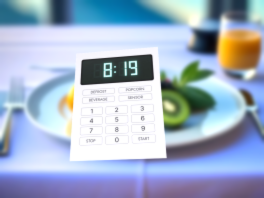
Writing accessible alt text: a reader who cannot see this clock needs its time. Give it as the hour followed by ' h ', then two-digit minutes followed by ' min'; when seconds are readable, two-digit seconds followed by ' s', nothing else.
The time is 8 h 19 min
